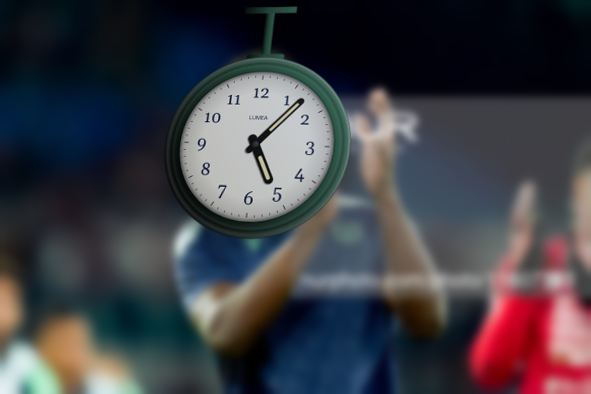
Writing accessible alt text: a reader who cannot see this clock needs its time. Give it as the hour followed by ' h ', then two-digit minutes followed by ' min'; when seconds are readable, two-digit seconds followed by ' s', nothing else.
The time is 5 h 07 min
